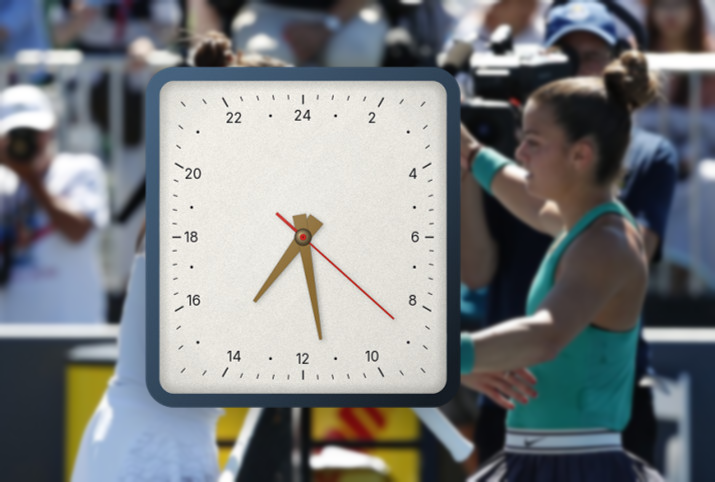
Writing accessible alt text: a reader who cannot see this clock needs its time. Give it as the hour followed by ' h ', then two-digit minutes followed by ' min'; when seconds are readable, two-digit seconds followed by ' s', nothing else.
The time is 14 h 28 min 22 s
